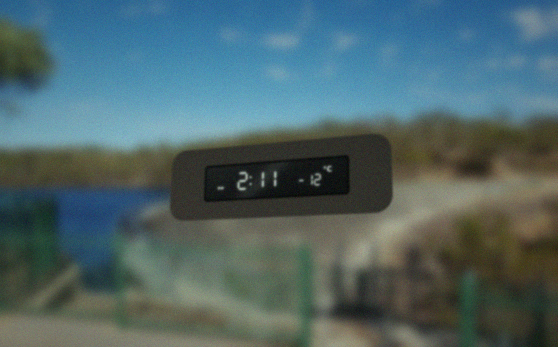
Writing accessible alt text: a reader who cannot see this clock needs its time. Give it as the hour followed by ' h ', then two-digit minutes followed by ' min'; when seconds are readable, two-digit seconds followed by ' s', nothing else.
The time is 2 h 11 min
